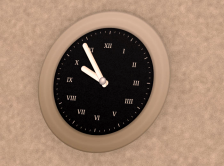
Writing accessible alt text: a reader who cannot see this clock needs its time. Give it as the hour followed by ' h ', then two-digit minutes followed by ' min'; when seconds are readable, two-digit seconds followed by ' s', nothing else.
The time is 9 h 54 min
